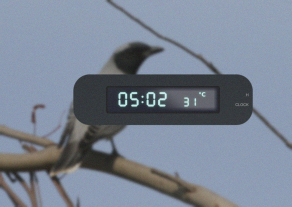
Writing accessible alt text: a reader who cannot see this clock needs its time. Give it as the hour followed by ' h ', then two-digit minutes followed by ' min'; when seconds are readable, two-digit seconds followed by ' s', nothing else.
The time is 5 h 02 min
